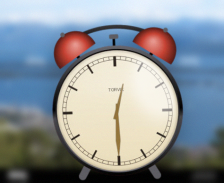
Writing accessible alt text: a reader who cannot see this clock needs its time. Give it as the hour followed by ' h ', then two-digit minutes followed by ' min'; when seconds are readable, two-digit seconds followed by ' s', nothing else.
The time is 12 h 30 min
